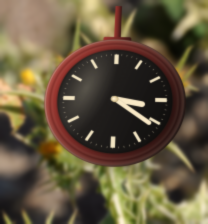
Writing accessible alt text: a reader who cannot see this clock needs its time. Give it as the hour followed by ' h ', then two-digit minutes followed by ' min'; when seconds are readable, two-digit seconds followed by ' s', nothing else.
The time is 3 h 21 min
